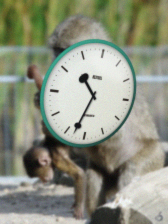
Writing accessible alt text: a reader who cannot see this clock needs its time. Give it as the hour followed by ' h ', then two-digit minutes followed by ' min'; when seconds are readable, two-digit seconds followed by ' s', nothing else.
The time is 10 h 33 min
